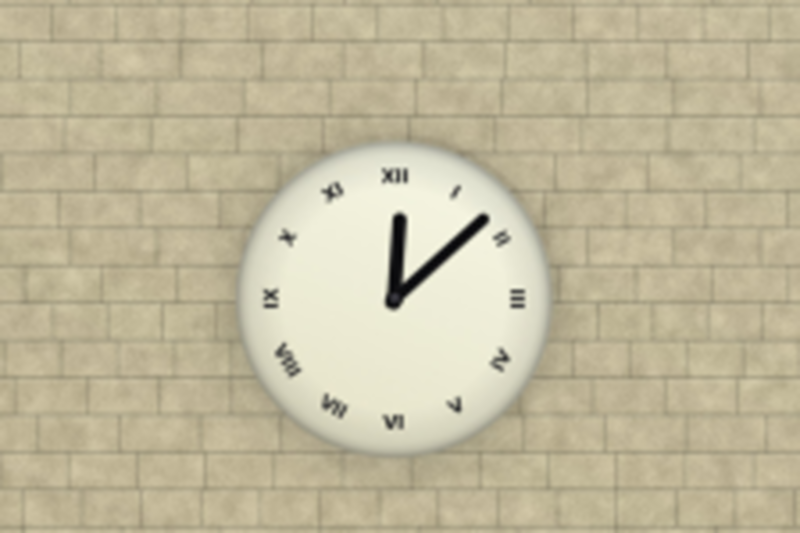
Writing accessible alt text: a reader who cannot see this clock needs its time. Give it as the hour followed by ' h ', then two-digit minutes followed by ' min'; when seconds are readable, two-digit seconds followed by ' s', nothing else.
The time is 12 h 08 min
